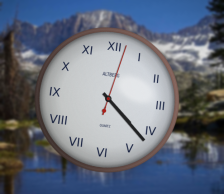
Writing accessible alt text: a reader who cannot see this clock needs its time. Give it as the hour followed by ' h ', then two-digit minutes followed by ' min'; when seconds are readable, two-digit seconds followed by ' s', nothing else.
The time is 4 h 22 min 02 s
